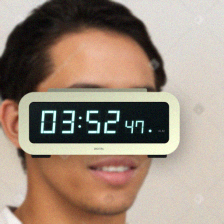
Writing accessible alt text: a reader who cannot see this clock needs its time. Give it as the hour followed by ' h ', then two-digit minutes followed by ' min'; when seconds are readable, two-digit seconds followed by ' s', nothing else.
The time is 3 h 52 min 47 s
